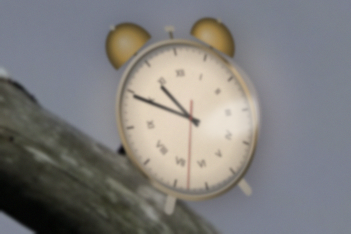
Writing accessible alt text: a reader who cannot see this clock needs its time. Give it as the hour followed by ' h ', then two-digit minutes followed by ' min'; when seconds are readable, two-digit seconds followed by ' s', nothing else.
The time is 10 h 49 min 33 s
